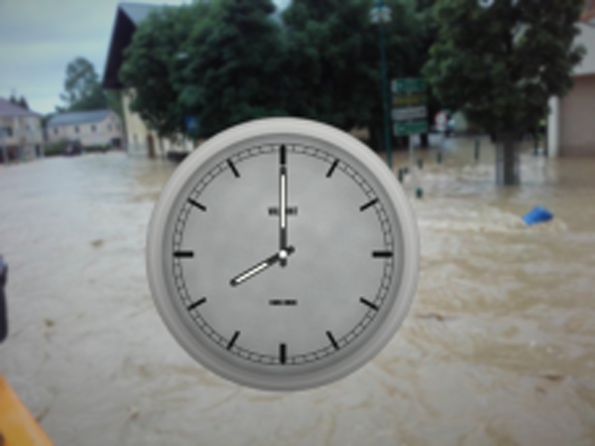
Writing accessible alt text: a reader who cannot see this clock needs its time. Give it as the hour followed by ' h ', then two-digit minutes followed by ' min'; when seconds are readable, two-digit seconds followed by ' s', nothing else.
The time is 8 h 00 min
